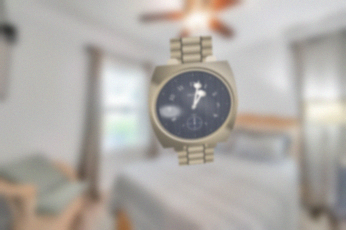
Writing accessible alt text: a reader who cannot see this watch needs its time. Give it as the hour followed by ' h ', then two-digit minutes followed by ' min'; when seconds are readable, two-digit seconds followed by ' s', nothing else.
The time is 1 h 02 min
